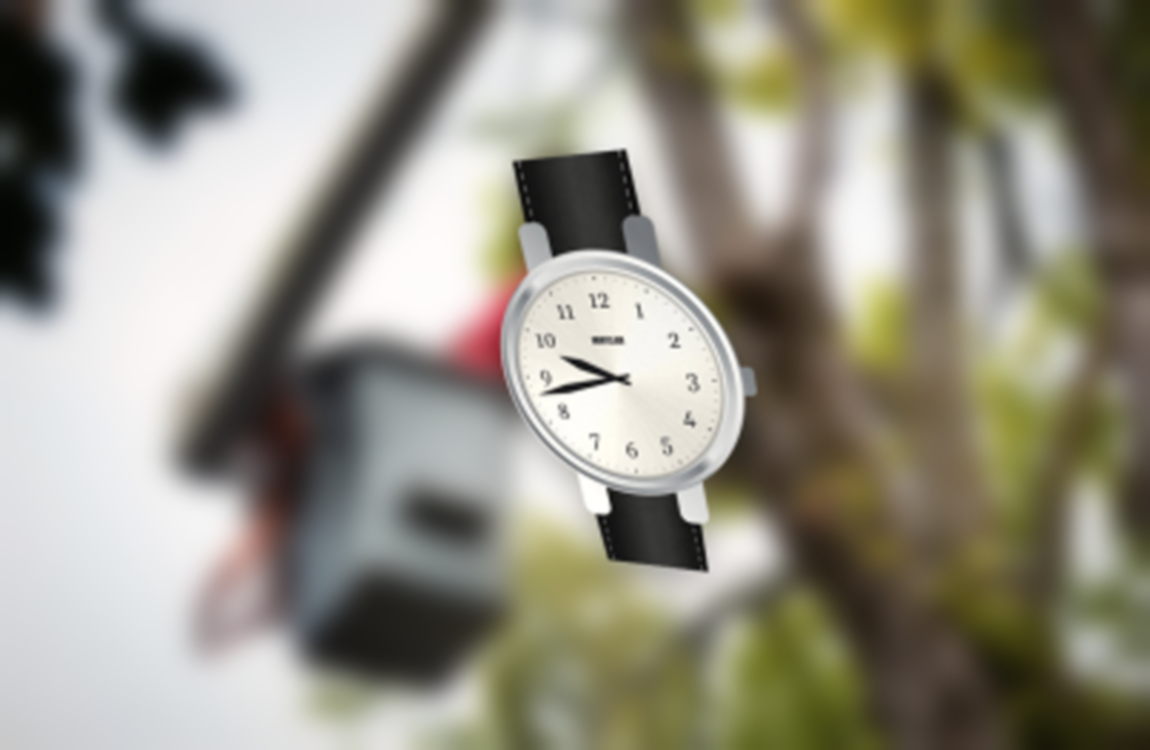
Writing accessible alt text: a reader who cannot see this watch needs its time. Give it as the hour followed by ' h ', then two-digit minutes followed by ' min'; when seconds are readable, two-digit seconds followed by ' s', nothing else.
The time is 9 h 43 min
